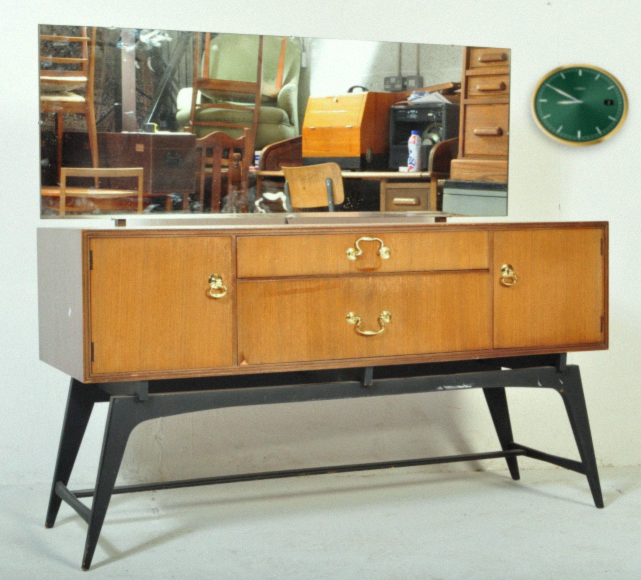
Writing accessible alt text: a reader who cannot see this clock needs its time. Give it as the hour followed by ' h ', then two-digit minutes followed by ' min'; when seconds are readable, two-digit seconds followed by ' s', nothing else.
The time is 8 h 50 min
